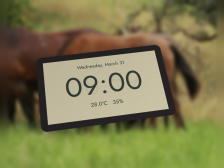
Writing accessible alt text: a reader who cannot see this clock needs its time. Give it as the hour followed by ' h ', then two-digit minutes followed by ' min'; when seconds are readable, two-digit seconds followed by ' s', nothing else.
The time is 9 h 00 min
